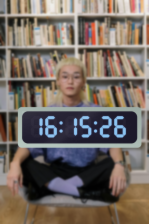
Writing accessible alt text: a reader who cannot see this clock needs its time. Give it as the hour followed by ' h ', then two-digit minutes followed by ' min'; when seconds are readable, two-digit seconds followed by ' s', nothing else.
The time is 16 h 15 min 26 s
